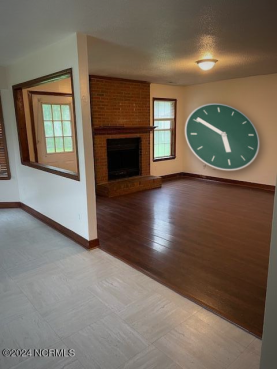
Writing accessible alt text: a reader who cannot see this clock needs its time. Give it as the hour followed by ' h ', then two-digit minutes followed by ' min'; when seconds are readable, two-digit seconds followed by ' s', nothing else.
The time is 5 h 51 min
